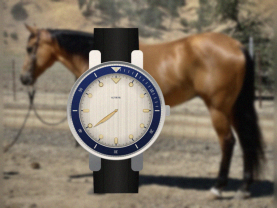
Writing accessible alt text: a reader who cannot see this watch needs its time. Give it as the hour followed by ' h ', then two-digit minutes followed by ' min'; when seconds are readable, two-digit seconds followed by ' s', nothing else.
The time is 7 h 39 min
